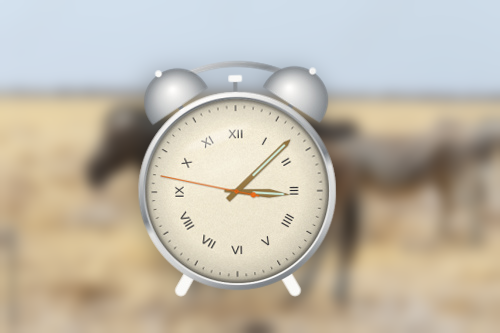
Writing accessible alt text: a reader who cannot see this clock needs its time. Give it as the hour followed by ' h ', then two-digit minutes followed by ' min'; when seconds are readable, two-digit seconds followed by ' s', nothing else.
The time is 3 h 07 min 47 s
